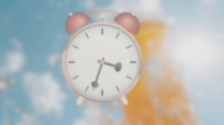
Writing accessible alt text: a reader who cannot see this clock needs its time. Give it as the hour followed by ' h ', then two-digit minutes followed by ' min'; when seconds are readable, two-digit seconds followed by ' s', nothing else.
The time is 3 h 33 min
